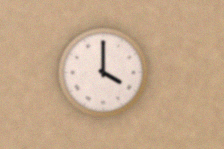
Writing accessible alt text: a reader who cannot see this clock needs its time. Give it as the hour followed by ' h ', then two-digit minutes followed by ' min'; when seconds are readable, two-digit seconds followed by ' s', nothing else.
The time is 4 h 00 min
